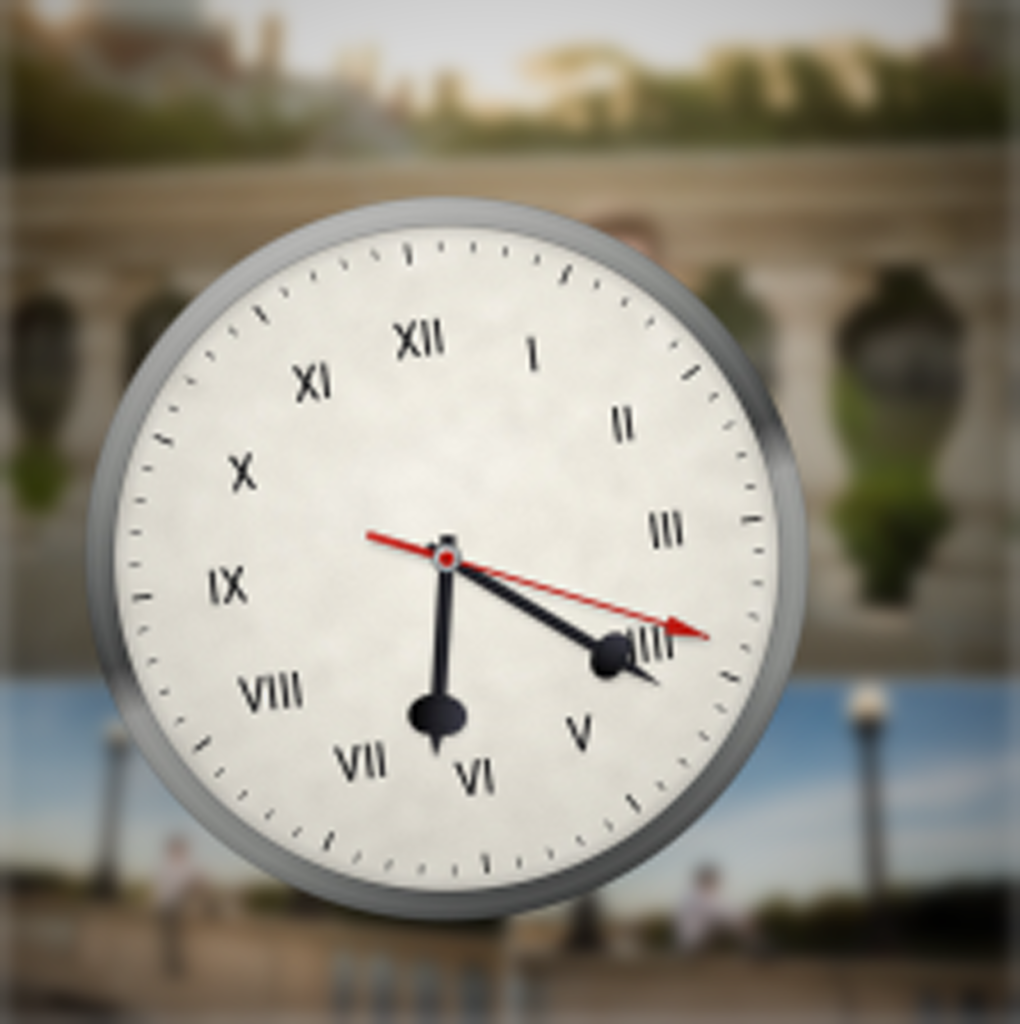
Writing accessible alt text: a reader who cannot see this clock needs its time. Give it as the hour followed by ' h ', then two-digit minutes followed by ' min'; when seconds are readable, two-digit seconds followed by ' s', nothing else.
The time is 6 h 21 min 19 s
